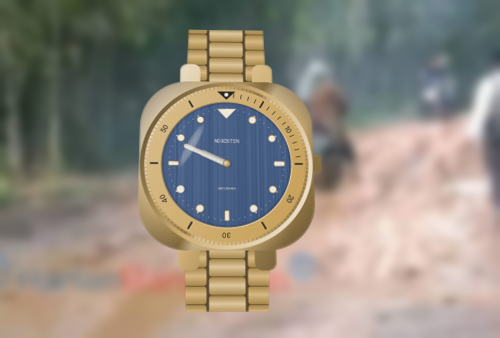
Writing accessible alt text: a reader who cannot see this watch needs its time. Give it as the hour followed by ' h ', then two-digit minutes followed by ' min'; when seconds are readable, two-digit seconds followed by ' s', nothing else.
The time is 9 h 49 min
